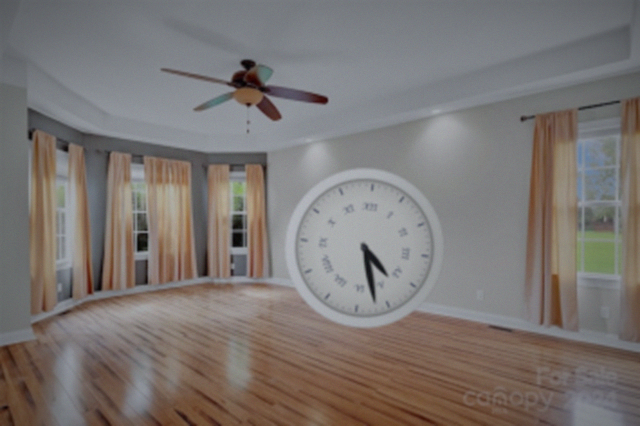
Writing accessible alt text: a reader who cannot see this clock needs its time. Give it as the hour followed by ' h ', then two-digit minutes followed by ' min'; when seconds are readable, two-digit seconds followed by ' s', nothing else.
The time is 4 h 27 min
